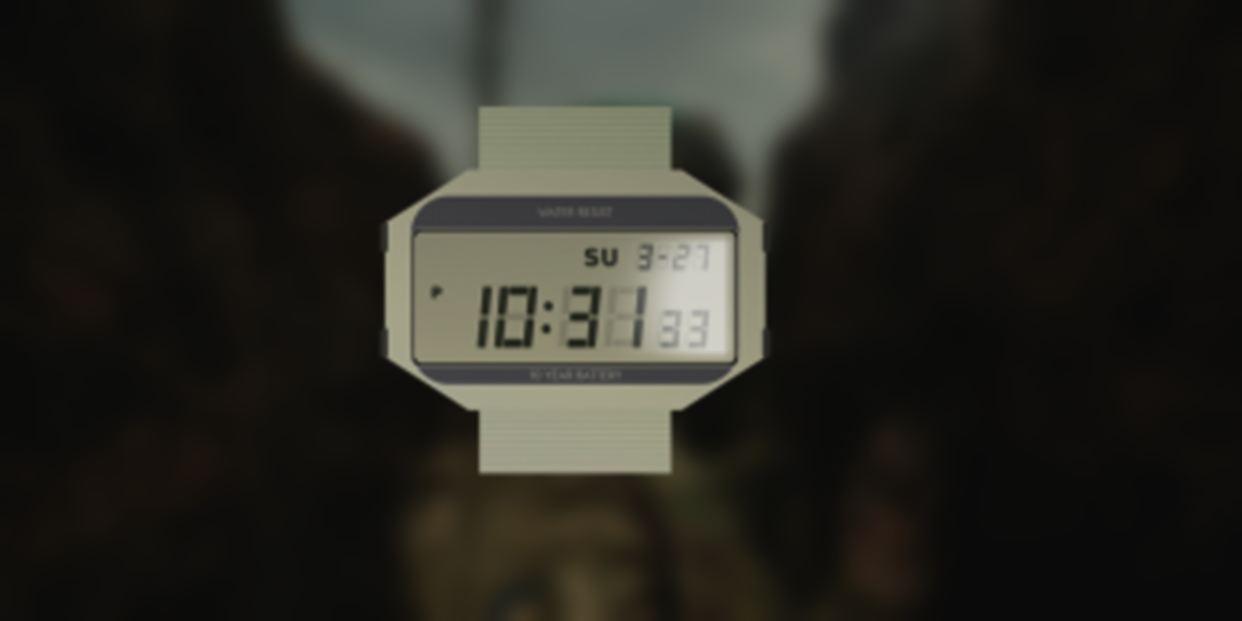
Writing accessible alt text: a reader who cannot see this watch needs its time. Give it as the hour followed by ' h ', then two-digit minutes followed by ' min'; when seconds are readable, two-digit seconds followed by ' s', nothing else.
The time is 10 h 31 min 33 s
